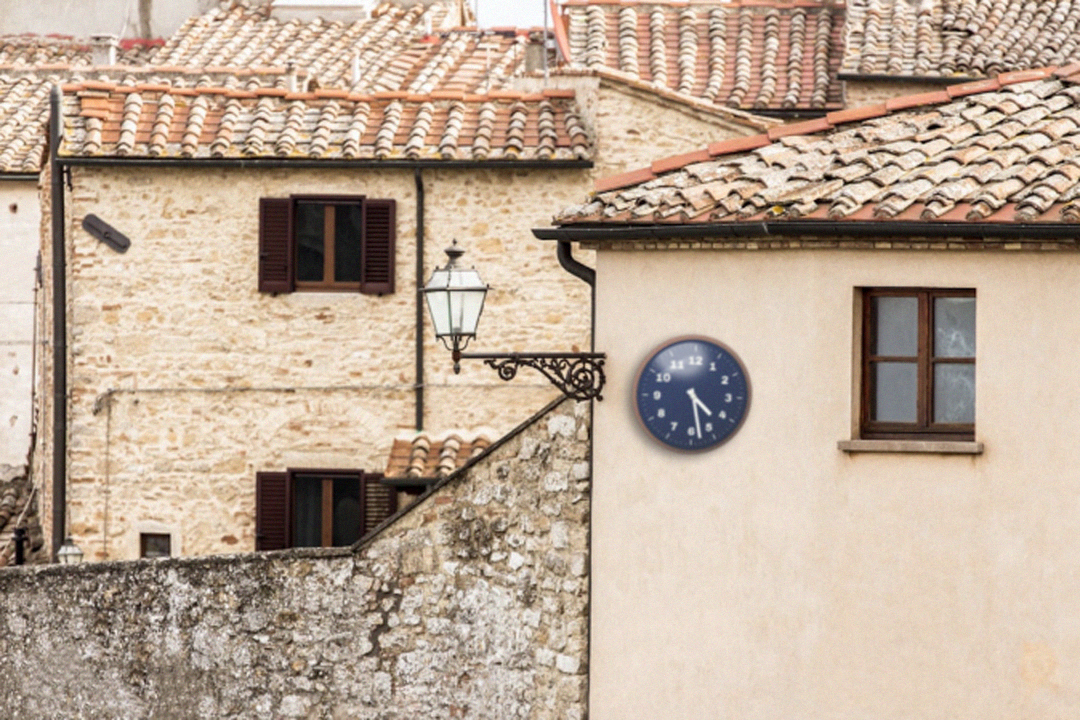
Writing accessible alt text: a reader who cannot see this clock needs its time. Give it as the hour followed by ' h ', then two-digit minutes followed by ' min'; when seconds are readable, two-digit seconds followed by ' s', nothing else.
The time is 4 h 28 min
